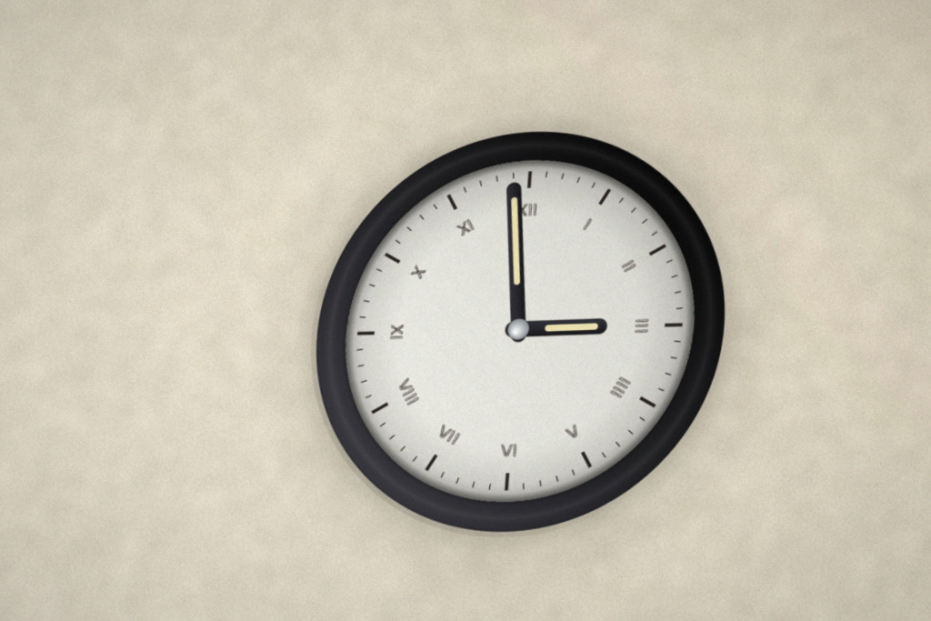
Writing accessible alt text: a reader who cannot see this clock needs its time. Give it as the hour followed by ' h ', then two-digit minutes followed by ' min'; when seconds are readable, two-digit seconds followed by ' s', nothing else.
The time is 2 h 59 min
